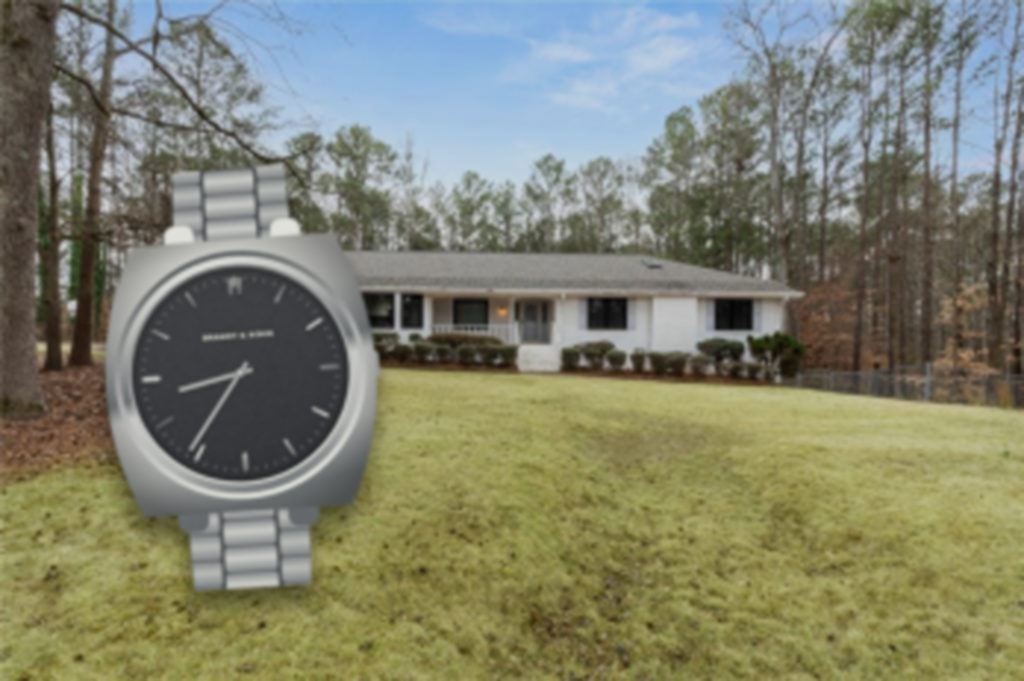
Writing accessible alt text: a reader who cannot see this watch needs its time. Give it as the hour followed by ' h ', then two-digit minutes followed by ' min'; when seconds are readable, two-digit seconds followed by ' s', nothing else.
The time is 8 h 36 min
